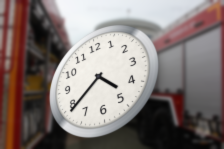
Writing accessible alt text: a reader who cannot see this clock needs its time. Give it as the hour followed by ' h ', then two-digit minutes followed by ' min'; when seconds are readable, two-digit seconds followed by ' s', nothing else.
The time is 4 h 39 min
